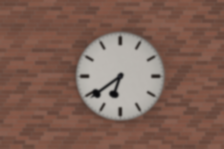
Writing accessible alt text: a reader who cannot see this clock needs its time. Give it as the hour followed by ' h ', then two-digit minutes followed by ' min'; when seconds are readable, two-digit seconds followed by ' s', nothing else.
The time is 6 h 39 min
